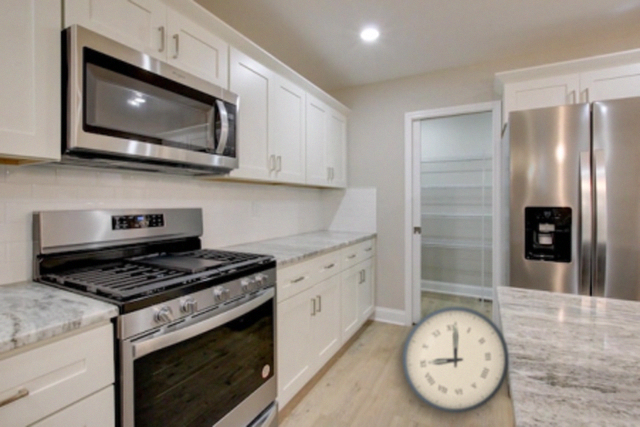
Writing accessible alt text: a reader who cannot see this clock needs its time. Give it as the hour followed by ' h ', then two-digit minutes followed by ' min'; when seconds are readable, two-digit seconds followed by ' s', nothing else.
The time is 9 h 01 min
